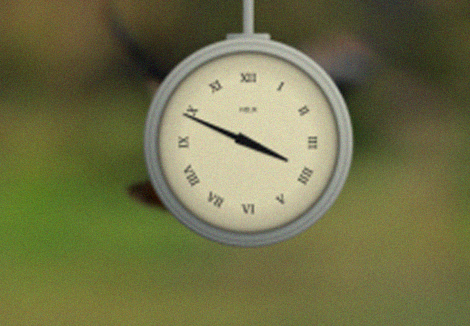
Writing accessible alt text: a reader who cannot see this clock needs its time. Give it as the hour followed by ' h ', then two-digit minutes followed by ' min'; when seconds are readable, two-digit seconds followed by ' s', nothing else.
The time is 3 h 49 min
